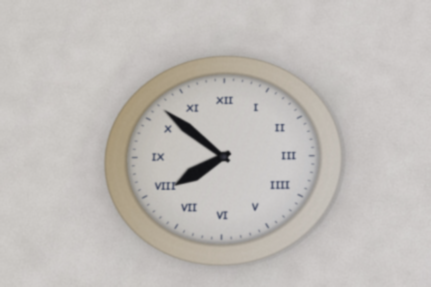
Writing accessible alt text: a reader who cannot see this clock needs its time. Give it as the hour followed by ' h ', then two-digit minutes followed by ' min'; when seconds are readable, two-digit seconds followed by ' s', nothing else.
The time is 7 h 52 min
